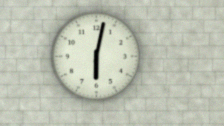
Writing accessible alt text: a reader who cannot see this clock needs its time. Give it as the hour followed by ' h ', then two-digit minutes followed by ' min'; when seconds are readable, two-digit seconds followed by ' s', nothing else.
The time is 6 h 02 min
